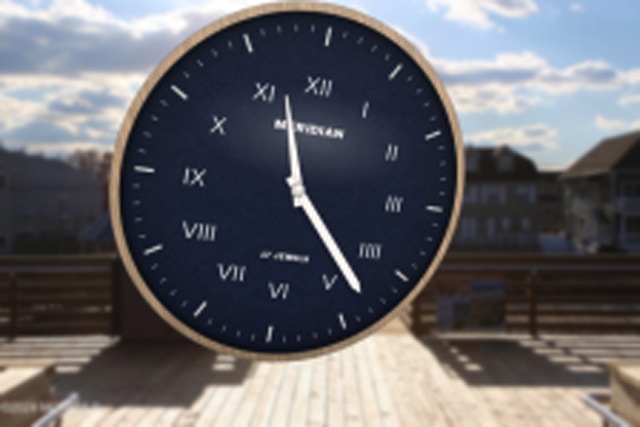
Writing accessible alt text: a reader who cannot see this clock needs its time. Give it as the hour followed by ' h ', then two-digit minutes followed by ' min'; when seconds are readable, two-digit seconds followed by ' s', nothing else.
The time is 11 h 23 min
